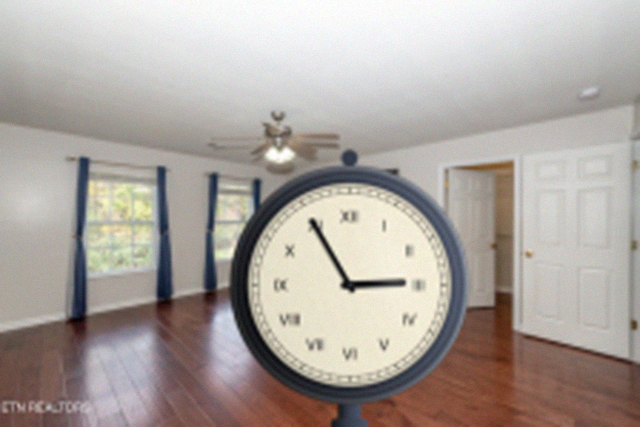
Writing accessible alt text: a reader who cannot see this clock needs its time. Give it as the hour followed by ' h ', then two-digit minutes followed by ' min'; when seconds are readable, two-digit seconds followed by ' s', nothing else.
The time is 2 h 55 min
